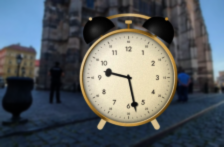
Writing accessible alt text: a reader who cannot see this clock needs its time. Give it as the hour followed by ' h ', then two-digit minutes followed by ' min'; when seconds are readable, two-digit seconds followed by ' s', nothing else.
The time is 9 h 28 min
